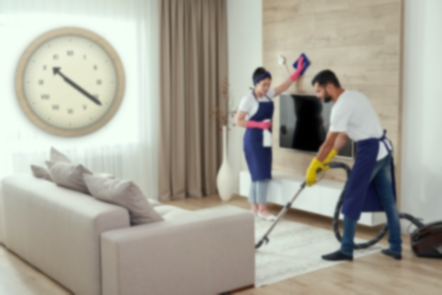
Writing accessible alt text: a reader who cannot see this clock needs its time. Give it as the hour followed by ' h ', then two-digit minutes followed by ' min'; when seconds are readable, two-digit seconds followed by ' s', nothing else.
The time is 10 h 21 min
